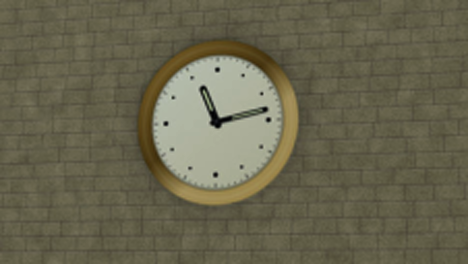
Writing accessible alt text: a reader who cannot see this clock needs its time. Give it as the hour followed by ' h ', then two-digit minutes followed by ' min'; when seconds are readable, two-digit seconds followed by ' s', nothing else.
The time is 11 h 13 min
